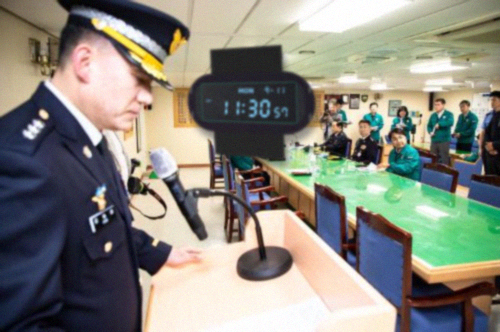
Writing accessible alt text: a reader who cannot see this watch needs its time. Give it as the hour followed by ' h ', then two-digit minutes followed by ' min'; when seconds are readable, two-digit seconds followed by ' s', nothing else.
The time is 11 h 30 min
